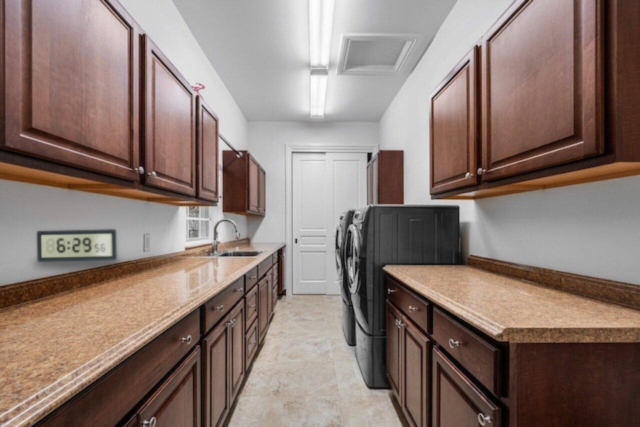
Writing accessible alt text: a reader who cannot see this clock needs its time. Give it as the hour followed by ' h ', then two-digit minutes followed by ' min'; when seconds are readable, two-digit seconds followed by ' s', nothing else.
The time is 6 h 29 min
